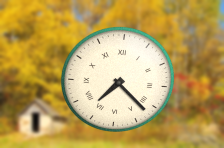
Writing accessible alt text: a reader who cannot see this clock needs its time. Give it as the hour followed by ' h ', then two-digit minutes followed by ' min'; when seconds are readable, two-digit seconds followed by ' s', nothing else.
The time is 7 h 22 min
